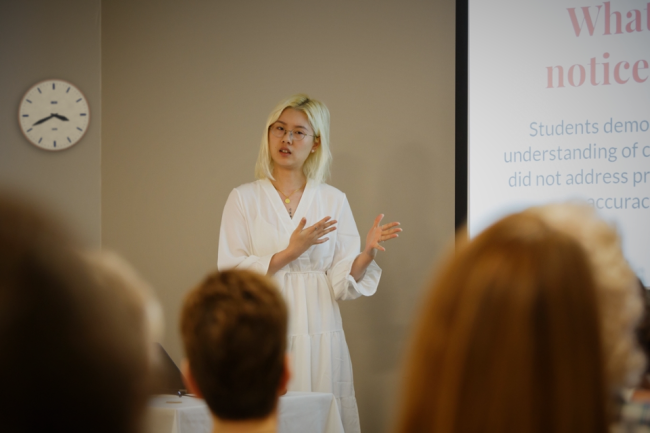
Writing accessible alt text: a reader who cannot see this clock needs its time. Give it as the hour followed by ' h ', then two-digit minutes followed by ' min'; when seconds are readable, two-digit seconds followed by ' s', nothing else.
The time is 3 h 41 min
